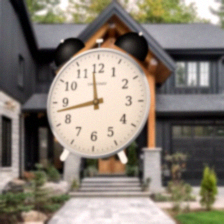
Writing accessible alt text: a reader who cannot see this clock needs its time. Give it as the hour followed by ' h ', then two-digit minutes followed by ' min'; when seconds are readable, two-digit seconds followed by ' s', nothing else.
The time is 11 h 43 min
